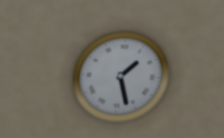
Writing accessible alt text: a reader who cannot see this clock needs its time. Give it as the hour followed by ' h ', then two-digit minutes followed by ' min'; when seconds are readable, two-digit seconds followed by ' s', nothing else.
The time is 1 h 27 min
